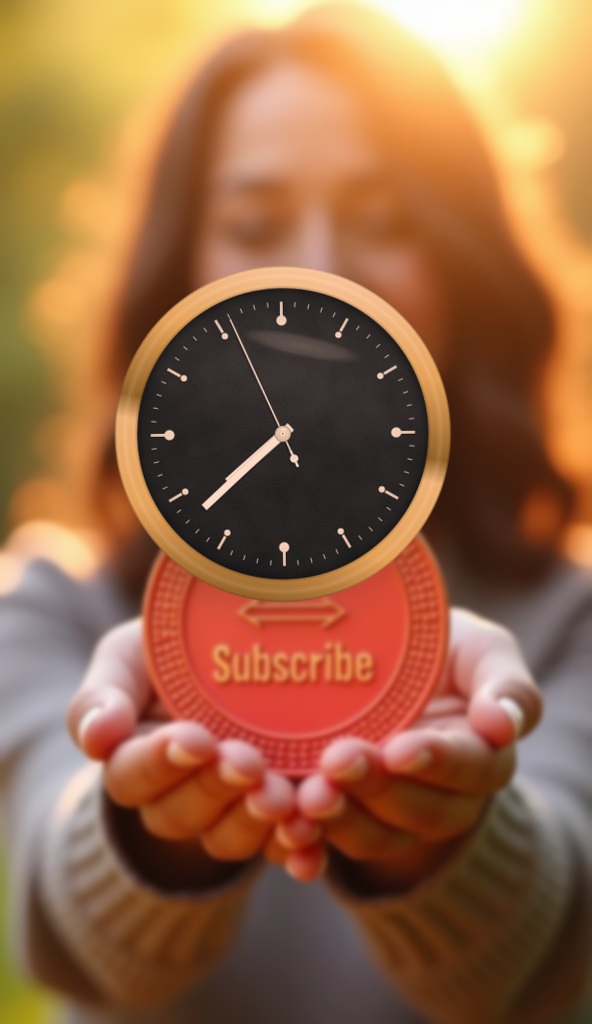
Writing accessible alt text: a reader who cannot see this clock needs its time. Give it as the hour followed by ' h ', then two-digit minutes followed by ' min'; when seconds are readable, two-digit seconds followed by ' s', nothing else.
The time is 7 h 37 min 56 s
